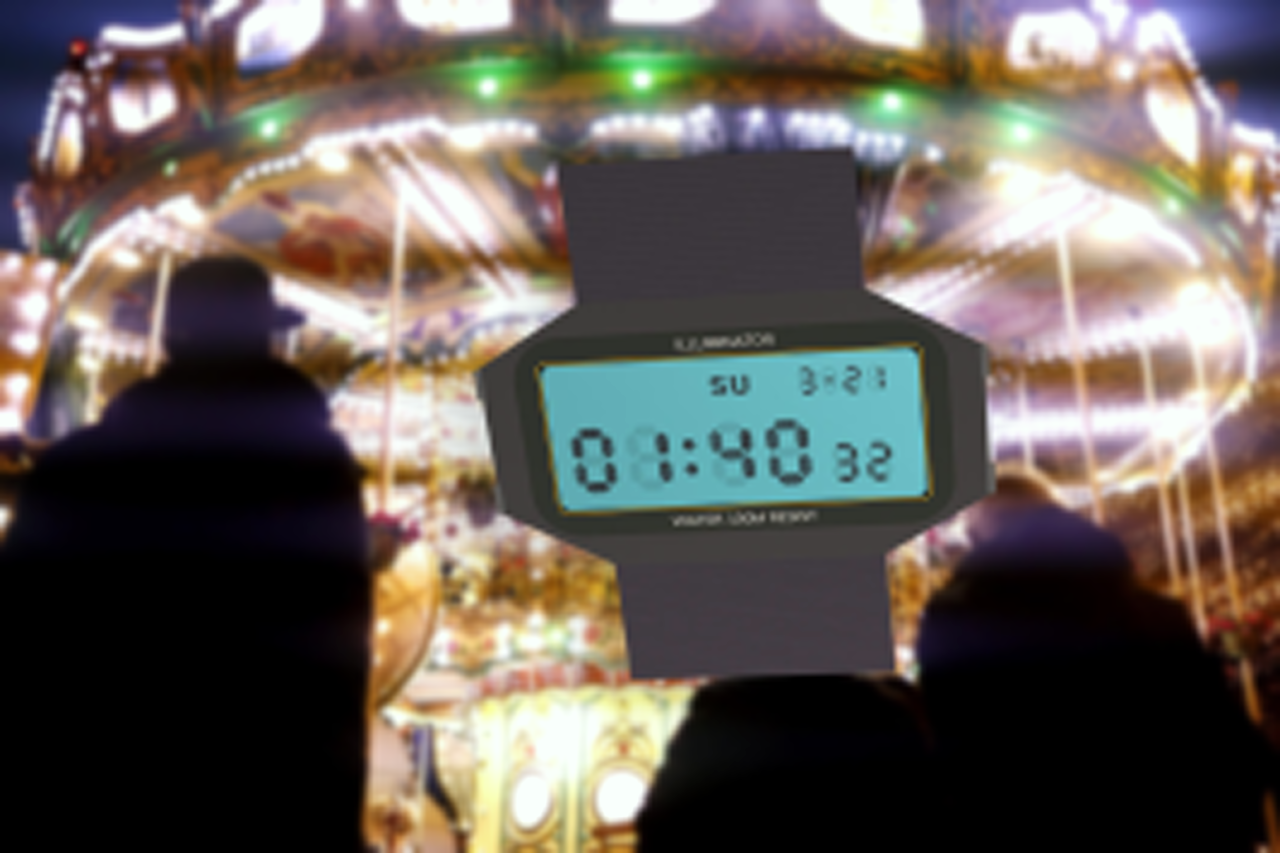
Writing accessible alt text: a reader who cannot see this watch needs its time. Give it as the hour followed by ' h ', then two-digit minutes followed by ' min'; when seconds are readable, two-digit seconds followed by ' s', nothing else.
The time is 1 h 40 min 32 s
